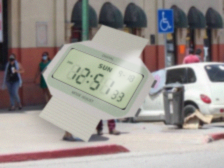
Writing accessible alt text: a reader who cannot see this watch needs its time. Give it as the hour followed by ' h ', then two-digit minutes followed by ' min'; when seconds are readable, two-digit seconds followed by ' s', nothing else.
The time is 12 h 51 min
